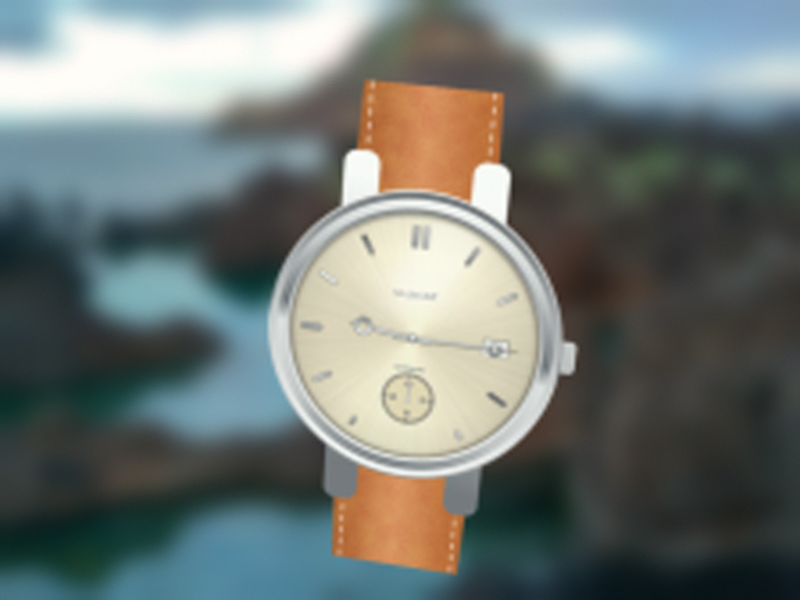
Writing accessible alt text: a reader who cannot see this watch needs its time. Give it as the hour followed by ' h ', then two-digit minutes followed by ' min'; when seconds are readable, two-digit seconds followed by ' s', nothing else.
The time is 9 h 15 min
